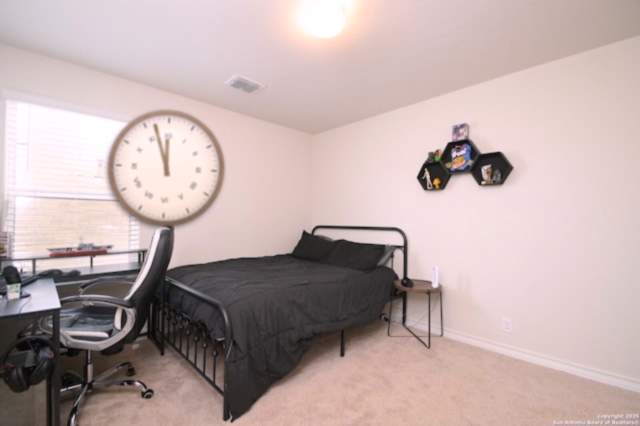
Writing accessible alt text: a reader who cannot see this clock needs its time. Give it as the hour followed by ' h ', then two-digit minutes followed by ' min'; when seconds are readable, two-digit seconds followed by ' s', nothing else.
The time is 11 h 57 min
